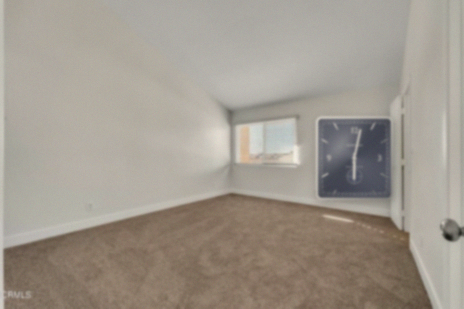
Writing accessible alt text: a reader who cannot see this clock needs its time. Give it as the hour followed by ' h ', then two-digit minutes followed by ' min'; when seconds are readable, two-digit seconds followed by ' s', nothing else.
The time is 6 h 02 min
